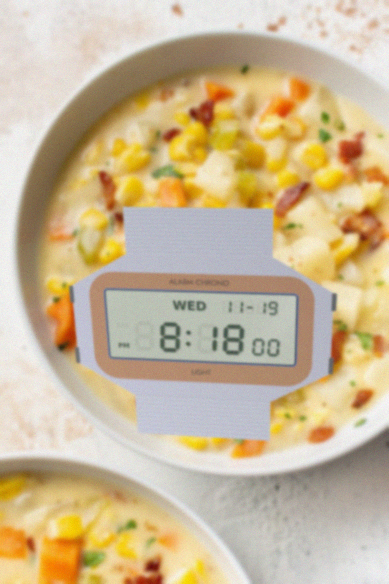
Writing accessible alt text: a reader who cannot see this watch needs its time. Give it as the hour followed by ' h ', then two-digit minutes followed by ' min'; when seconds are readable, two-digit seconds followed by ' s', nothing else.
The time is 8 h 18 min 00 s
